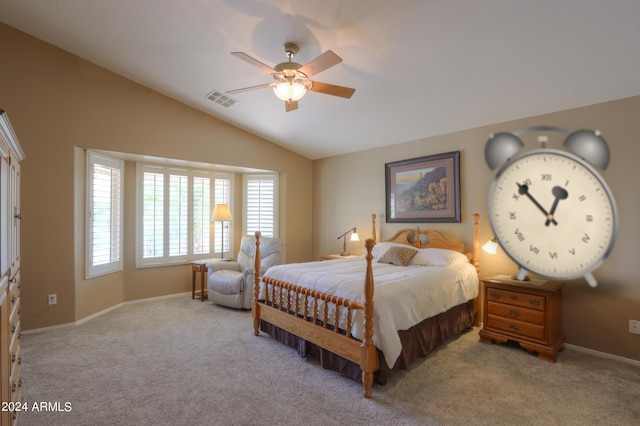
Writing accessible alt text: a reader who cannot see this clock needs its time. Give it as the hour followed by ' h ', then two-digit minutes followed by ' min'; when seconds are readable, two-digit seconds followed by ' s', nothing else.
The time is 12 h 53 min
